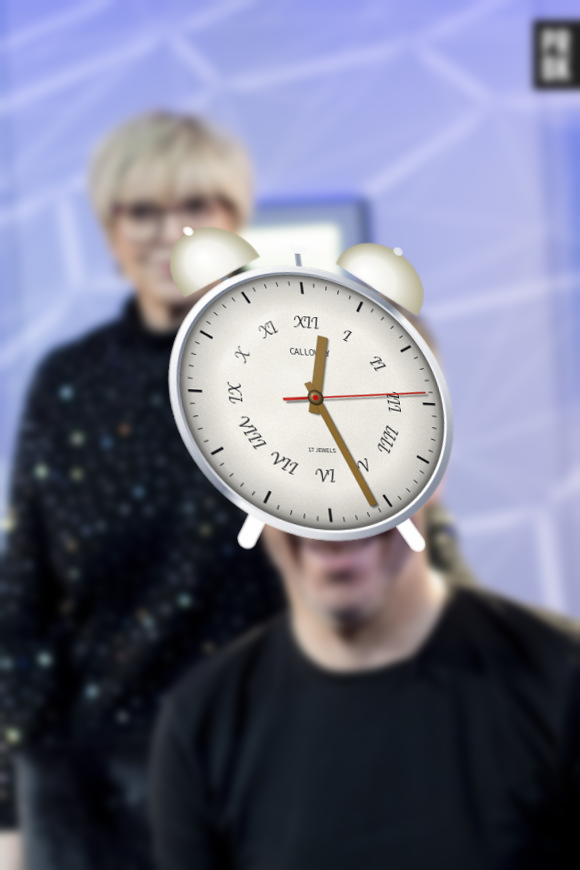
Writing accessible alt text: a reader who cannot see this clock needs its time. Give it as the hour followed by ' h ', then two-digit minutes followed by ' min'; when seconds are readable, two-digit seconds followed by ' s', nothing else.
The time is 12 h 26 min 14 s
